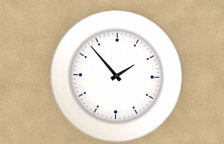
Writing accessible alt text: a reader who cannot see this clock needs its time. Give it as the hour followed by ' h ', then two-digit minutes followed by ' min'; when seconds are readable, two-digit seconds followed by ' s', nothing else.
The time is 1 h 53 min
